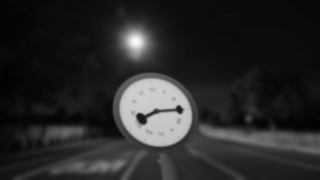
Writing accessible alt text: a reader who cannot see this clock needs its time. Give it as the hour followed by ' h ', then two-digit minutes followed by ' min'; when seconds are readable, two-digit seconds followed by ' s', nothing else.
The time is 8 h 15 min
